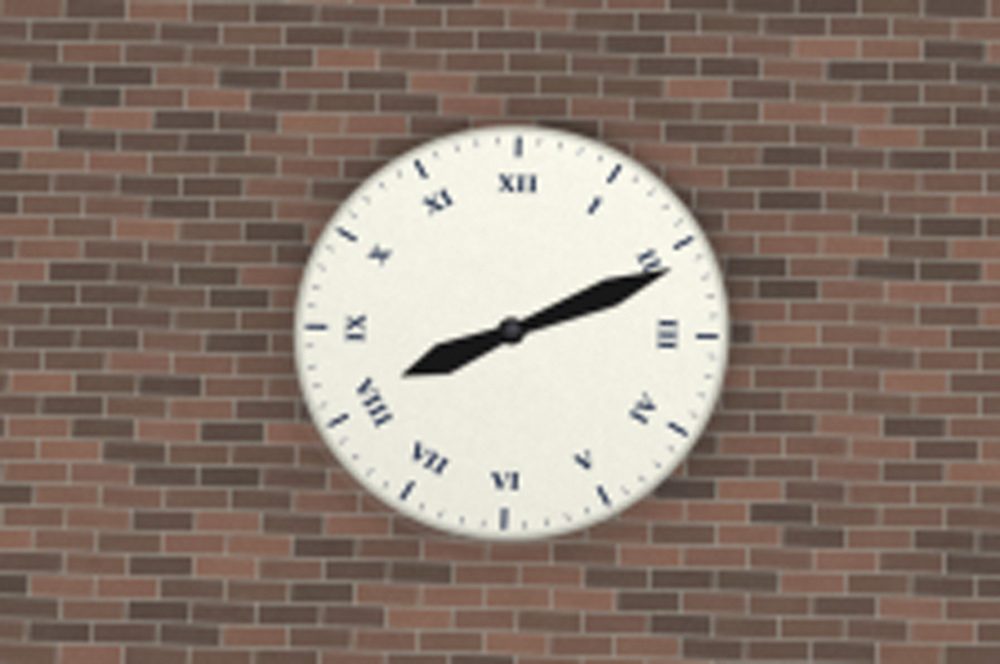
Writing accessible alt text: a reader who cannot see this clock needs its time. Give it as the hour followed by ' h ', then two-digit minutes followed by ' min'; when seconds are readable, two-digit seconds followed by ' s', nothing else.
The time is 8 h 11 min
